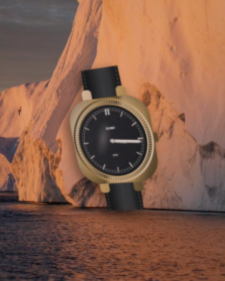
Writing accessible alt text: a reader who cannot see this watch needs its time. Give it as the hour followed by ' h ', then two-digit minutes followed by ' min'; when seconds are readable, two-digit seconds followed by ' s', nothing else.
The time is 3 h 16 min
